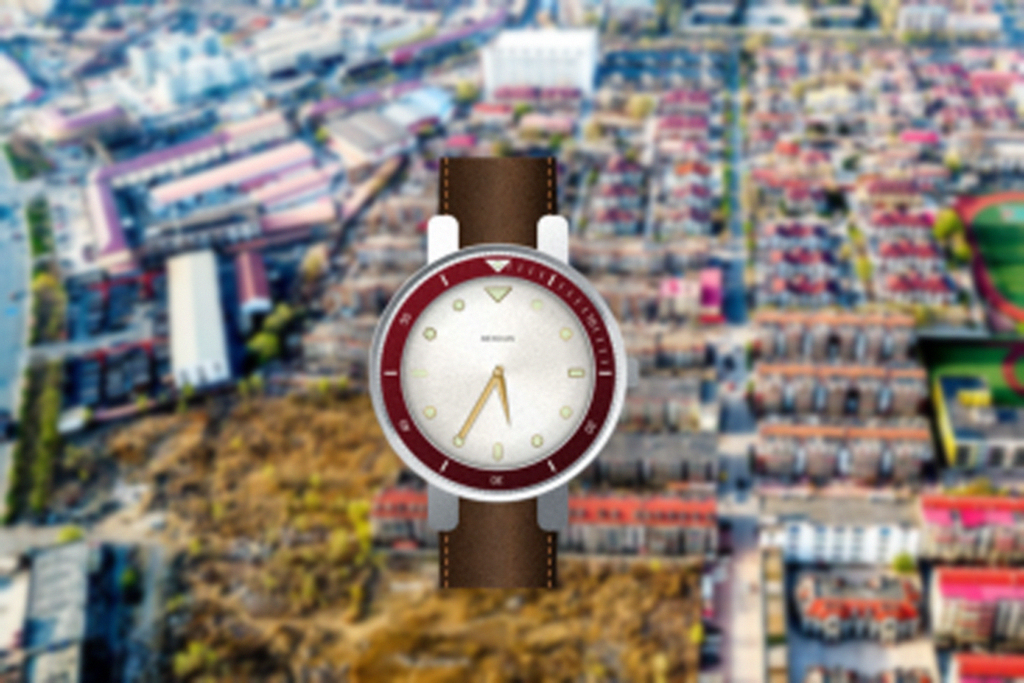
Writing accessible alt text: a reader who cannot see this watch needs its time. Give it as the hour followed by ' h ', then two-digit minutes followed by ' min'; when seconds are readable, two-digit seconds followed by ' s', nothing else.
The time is 5 h 35 min
